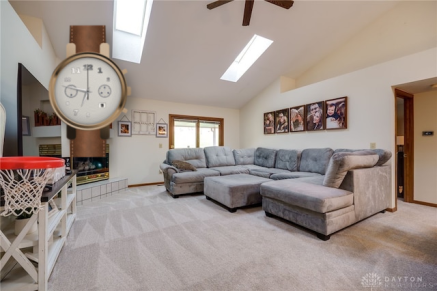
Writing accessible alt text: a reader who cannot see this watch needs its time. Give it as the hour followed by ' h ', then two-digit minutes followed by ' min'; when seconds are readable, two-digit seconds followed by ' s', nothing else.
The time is 6 h 47 min
